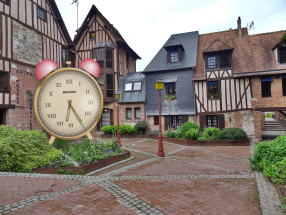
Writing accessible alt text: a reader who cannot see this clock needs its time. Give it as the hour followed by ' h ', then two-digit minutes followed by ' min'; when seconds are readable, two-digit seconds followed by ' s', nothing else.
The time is 6 h 25 min
